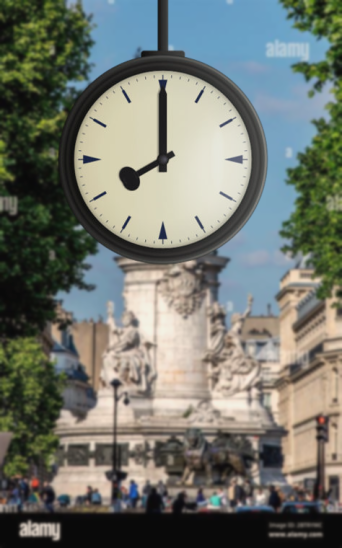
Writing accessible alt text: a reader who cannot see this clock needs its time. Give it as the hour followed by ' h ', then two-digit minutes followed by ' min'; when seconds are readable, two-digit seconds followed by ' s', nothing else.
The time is 8 h 00 min
